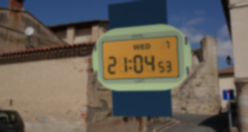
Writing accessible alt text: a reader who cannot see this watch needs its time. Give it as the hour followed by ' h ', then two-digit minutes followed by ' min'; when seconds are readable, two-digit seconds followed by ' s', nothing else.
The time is 21 h 04 min
